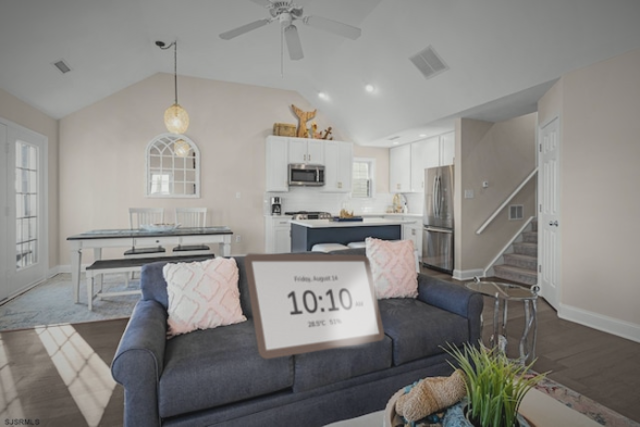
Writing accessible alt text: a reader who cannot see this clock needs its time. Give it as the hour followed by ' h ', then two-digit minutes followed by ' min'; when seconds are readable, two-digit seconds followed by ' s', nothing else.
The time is 10 h 10 min
